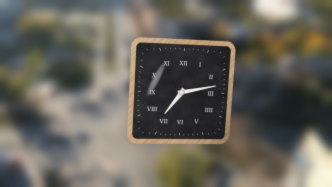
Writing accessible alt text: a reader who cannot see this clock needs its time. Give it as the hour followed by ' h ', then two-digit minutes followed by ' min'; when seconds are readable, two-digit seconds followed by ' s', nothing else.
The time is 7 h 13 min
